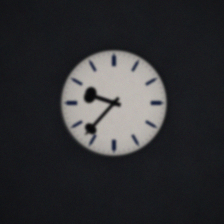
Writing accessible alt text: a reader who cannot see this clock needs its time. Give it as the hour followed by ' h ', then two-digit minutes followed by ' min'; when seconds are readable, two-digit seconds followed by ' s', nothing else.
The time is 9 h 37 min
